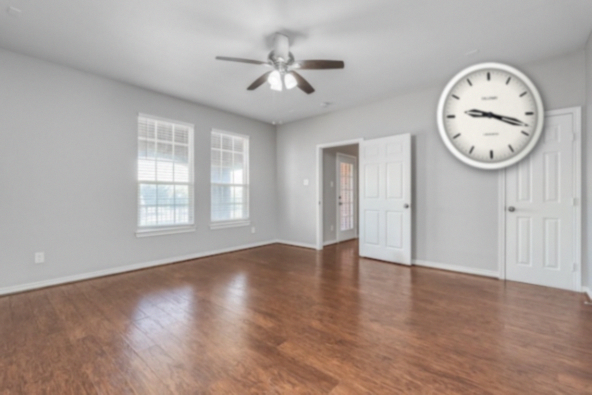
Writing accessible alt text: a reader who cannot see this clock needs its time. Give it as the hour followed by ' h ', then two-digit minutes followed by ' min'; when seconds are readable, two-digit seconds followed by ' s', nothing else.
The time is 9 h 18 min
